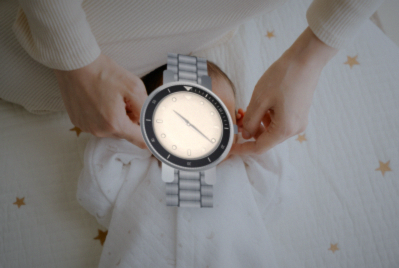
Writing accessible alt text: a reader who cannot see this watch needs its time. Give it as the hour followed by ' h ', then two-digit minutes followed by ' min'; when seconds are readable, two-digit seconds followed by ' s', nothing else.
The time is 10 h 21 min
